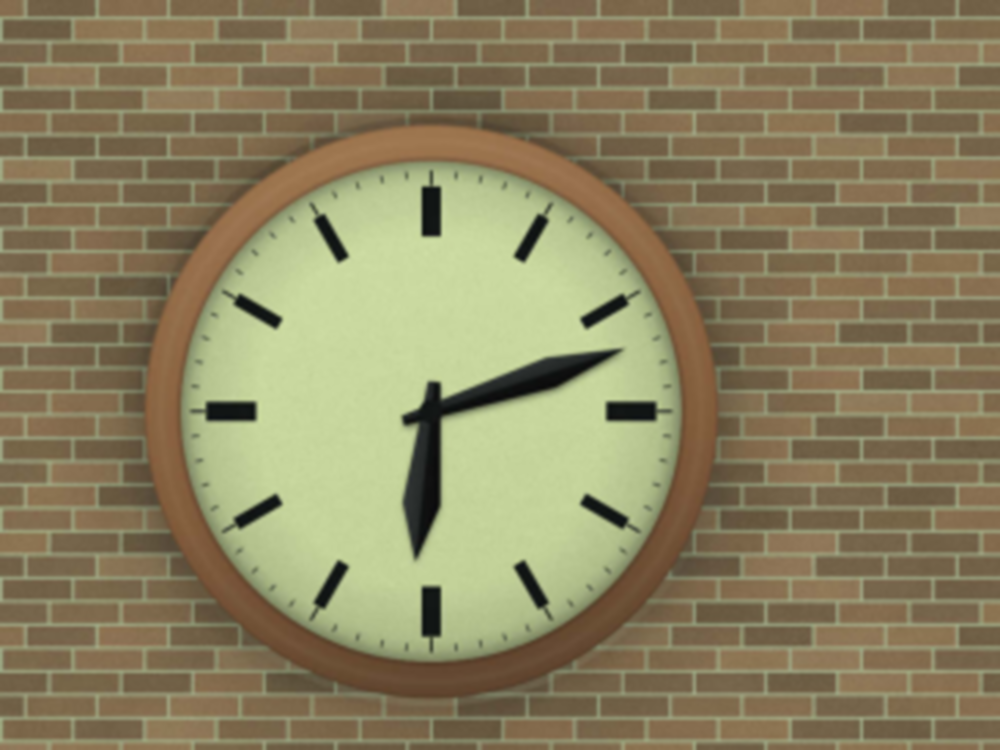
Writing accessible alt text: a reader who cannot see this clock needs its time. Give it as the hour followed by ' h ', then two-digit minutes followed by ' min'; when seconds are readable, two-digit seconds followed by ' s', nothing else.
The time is 6 h 12 min
